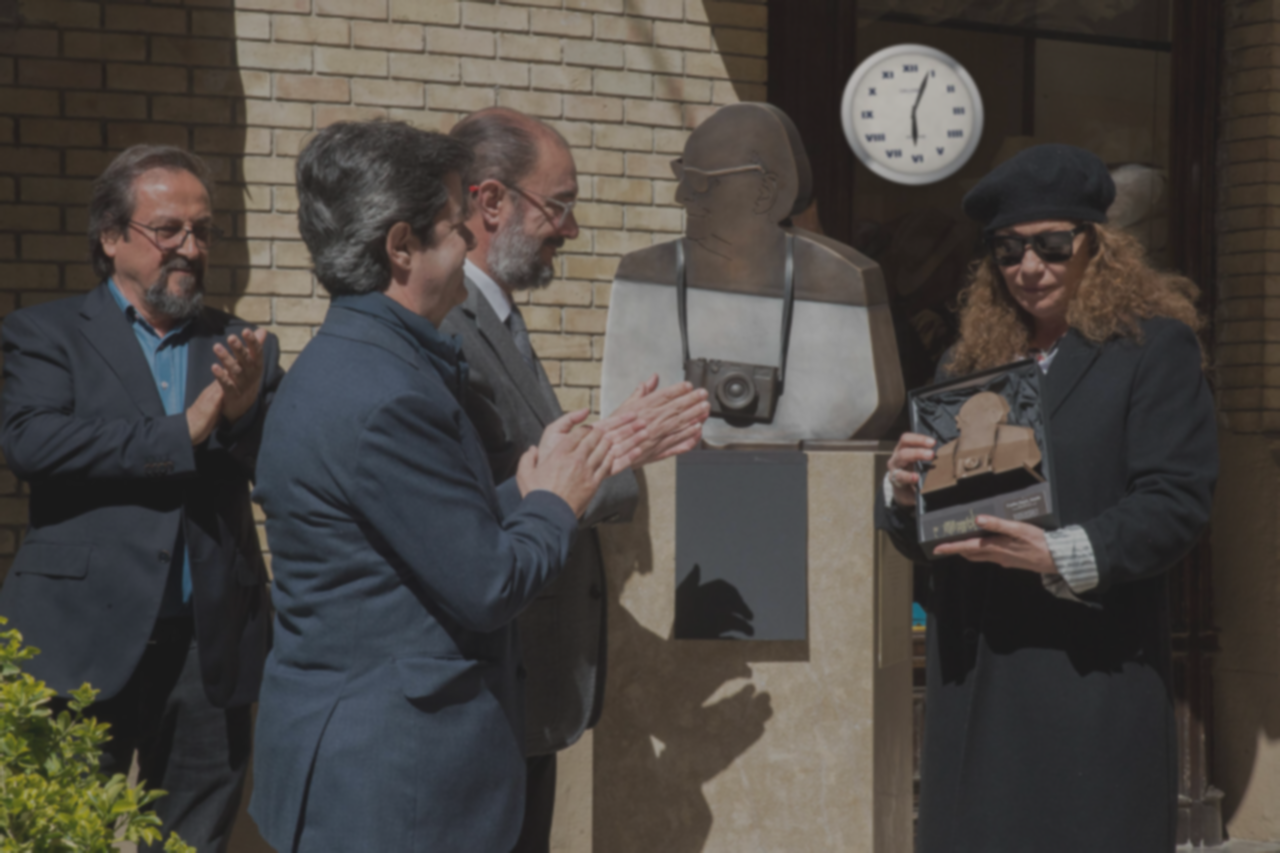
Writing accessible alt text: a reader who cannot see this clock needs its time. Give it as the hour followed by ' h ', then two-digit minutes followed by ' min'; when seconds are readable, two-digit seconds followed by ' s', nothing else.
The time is 6 h 04 min
